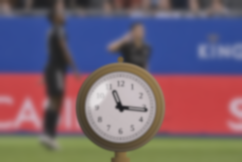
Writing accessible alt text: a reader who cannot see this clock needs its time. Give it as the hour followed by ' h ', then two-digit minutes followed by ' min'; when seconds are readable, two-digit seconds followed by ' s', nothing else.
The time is 11 h 16 min
